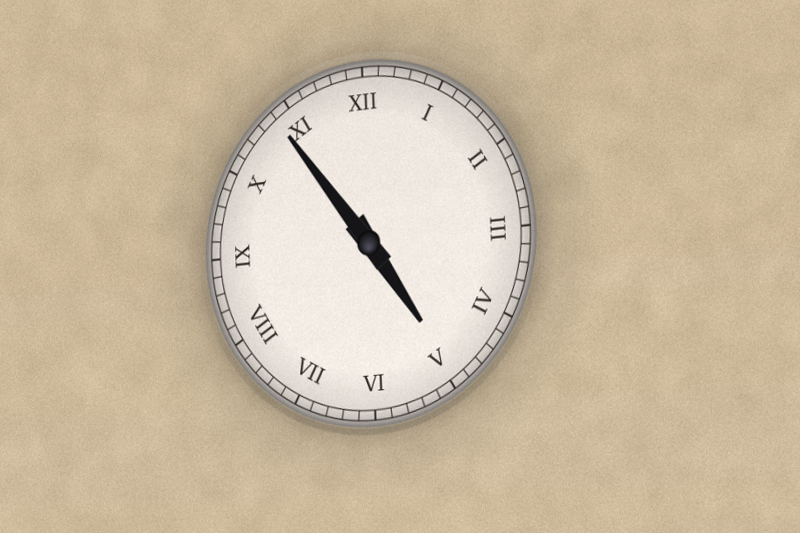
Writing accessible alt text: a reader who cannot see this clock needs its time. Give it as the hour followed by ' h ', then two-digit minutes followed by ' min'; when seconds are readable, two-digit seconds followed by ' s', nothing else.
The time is 4 h 54 min
